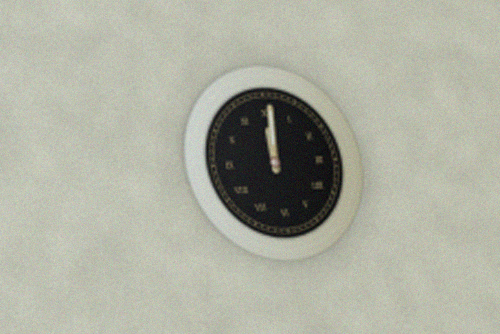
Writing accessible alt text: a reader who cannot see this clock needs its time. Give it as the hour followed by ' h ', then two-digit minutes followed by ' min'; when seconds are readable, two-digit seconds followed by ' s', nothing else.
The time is 12 h 01 min
